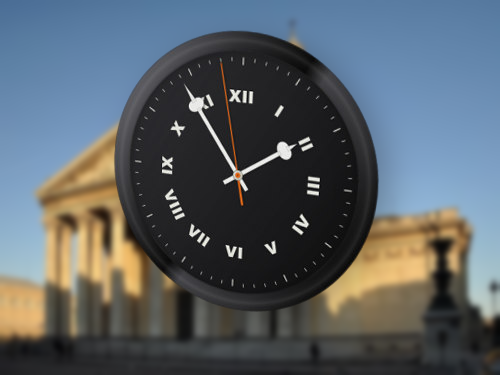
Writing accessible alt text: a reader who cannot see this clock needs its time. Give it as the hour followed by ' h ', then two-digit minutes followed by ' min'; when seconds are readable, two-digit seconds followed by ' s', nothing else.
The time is 1 h 53 min 58 s
